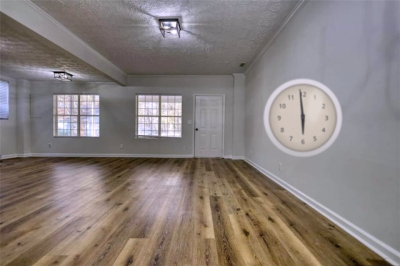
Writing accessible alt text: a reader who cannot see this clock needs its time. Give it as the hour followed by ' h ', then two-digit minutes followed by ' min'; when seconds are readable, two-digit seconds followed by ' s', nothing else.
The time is 5 h 59 min
